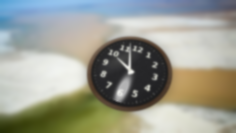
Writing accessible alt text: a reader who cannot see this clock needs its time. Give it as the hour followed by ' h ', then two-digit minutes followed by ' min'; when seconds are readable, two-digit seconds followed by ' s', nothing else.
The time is 9 h 57 min
